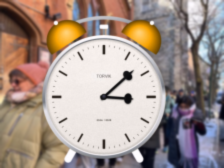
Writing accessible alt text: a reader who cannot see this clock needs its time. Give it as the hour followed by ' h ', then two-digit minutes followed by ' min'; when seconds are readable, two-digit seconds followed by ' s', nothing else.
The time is 3 h 08 min
